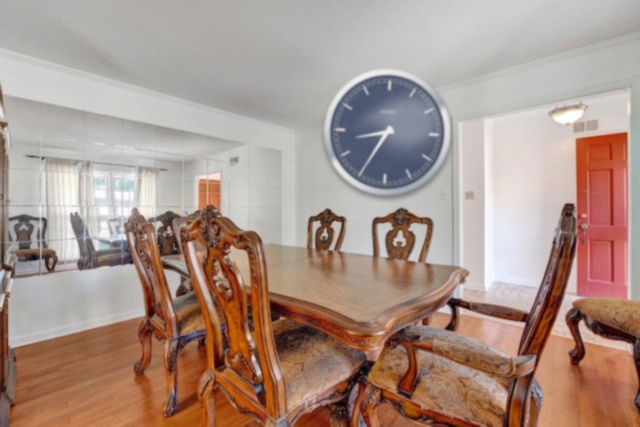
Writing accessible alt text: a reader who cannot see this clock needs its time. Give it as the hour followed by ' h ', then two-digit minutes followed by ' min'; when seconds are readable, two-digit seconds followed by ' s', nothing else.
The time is 8 h 35 min
